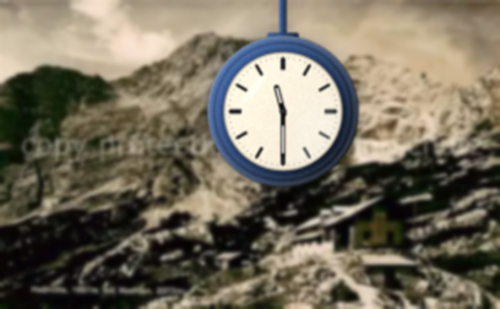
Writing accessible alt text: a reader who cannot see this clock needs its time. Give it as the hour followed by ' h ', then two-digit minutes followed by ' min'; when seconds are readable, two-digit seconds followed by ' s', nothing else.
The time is 11 h 30 min
